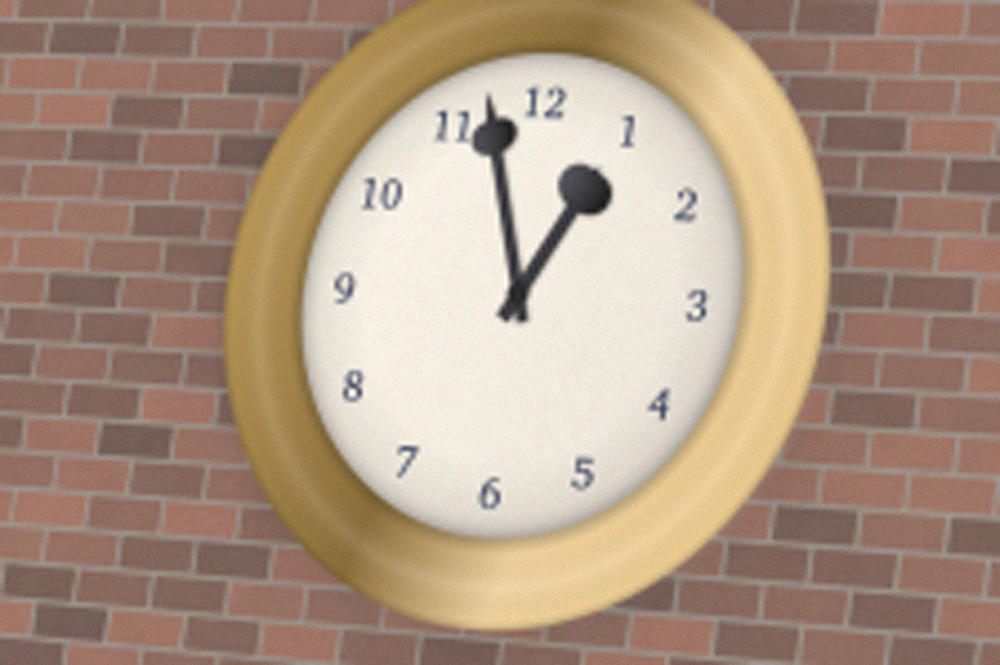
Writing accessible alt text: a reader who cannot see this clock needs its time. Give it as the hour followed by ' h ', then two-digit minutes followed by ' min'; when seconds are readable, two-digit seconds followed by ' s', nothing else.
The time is 12 h 57 min
